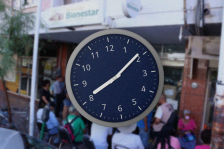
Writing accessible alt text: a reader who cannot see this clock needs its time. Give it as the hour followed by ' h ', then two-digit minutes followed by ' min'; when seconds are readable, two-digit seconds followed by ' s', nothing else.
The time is 8 h 09 min
